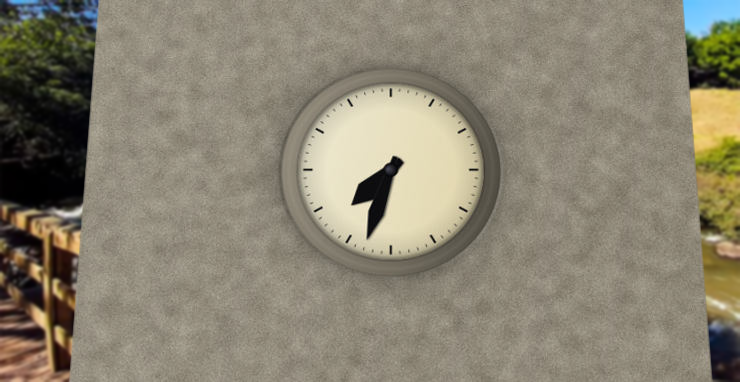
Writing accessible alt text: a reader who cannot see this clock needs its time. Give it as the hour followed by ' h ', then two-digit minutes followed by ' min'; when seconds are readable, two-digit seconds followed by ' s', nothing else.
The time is 7 h 33 min
